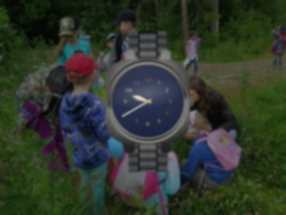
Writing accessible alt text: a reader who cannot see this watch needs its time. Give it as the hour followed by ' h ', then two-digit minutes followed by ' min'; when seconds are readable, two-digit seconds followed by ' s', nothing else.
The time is 9 h 40 min
